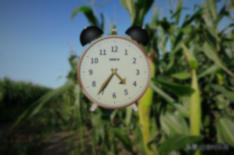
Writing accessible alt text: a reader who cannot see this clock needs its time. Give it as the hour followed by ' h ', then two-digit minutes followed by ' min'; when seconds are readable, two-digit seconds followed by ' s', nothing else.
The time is 4 h 36 min
